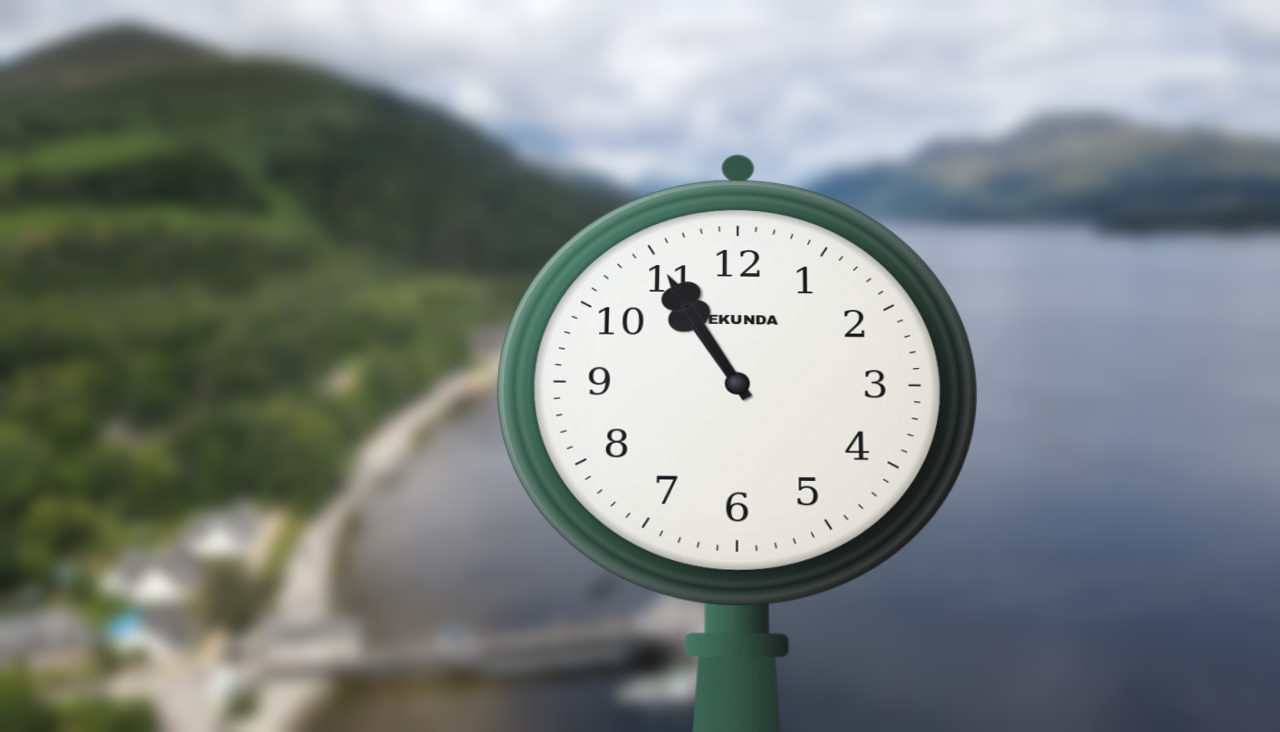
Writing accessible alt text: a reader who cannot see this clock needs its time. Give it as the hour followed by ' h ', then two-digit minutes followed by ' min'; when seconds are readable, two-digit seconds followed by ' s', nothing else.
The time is 10 h 55 min
